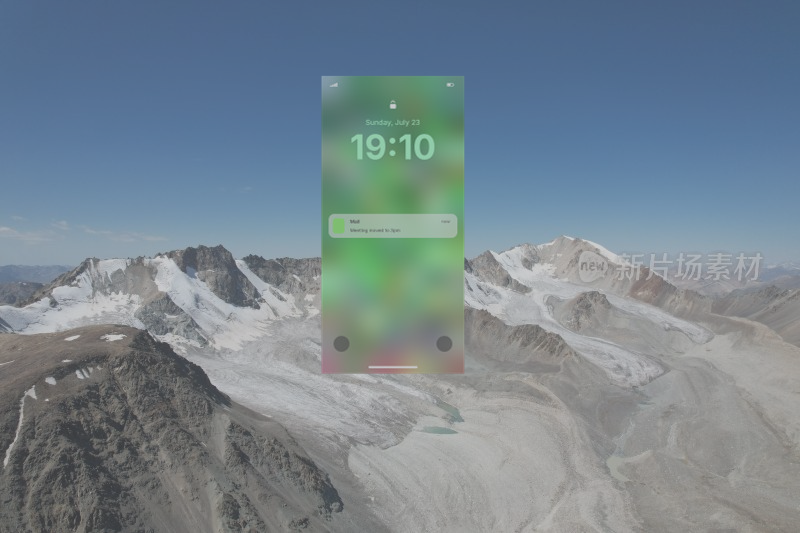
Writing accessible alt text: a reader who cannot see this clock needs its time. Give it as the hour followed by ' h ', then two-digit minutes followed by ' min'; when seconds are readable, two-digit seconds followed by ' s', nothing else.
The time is 19 h 10 min
